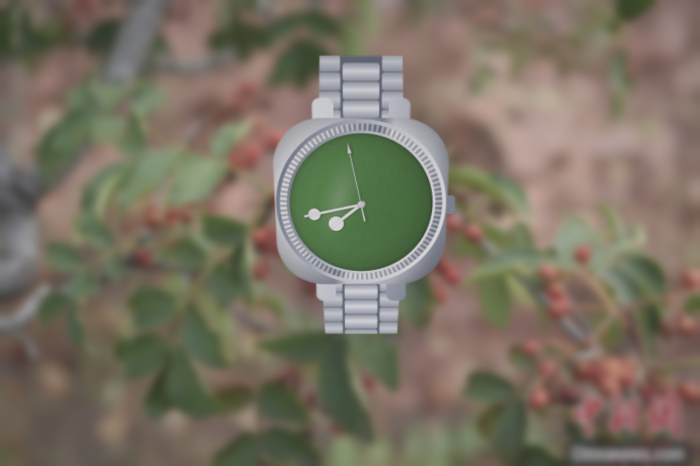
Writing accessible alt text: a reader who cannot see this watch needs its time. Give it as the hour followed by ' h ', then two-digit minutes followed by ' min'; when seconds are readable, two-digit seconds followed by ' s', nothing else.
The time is 7 h 42 min 58 s
